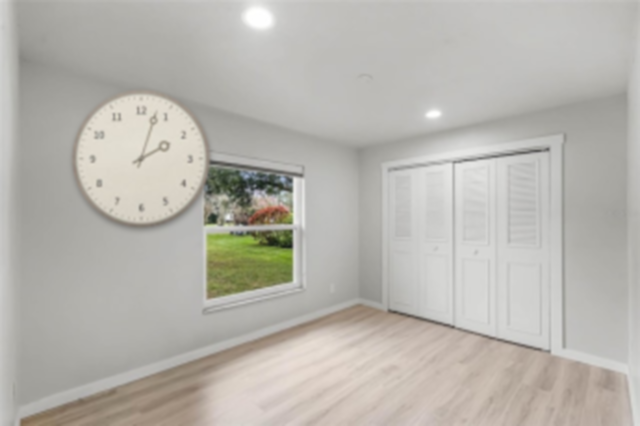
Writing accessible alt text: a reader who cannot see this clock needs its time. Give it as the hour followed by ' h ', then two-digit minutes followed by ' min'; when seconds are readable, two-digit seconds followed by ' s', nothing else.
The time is 2 h 03 min
